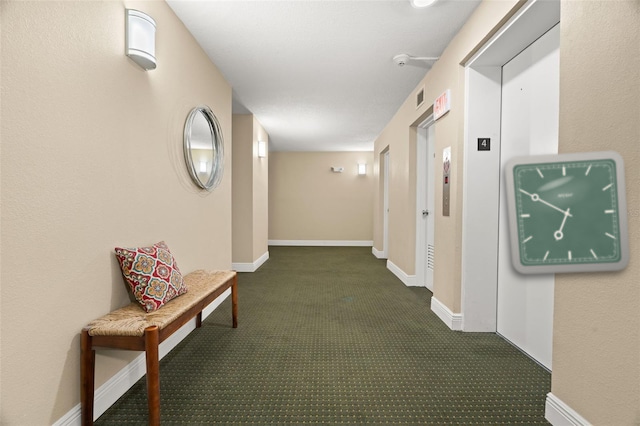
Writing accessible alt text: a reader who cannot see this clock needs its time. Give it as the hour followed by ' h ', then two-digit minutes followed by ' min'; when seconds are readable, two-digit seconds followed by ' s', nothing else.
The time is 6 h 50 min
